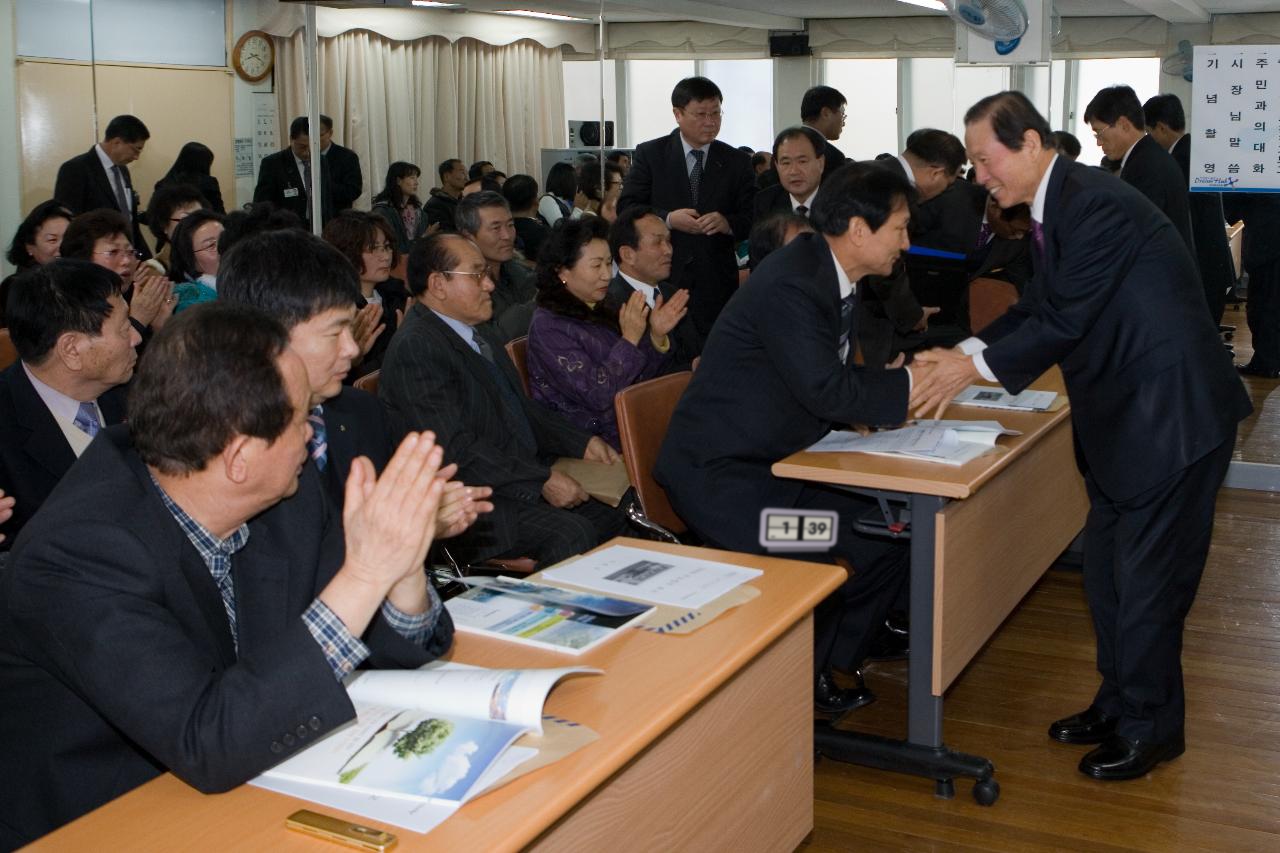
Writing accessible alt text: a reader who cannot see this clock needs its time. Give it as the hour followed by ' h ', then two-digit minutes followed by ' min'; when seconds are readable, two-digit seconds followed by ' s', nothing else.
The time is 1 h 39 min
